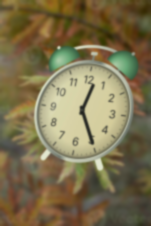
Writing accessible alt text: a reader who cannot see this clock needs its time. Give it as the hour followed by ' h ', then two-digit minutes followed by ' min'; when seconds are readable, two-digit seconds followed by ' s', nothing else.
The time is 12 h 25 min
